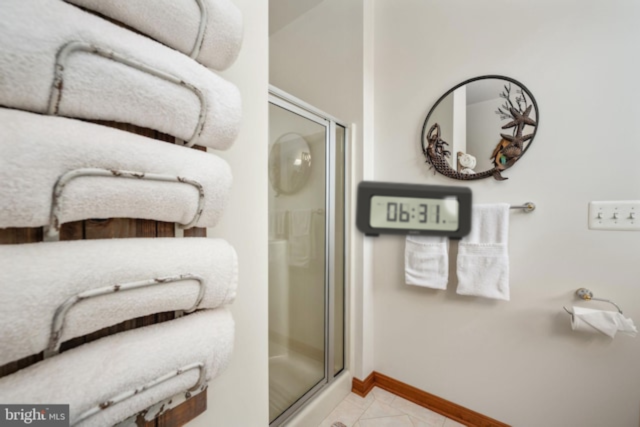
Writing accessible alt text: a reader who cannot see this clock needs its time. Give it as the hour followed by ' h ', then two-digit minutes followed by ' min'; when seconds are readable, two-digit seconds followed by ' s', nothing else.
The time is 6 h 31 min
